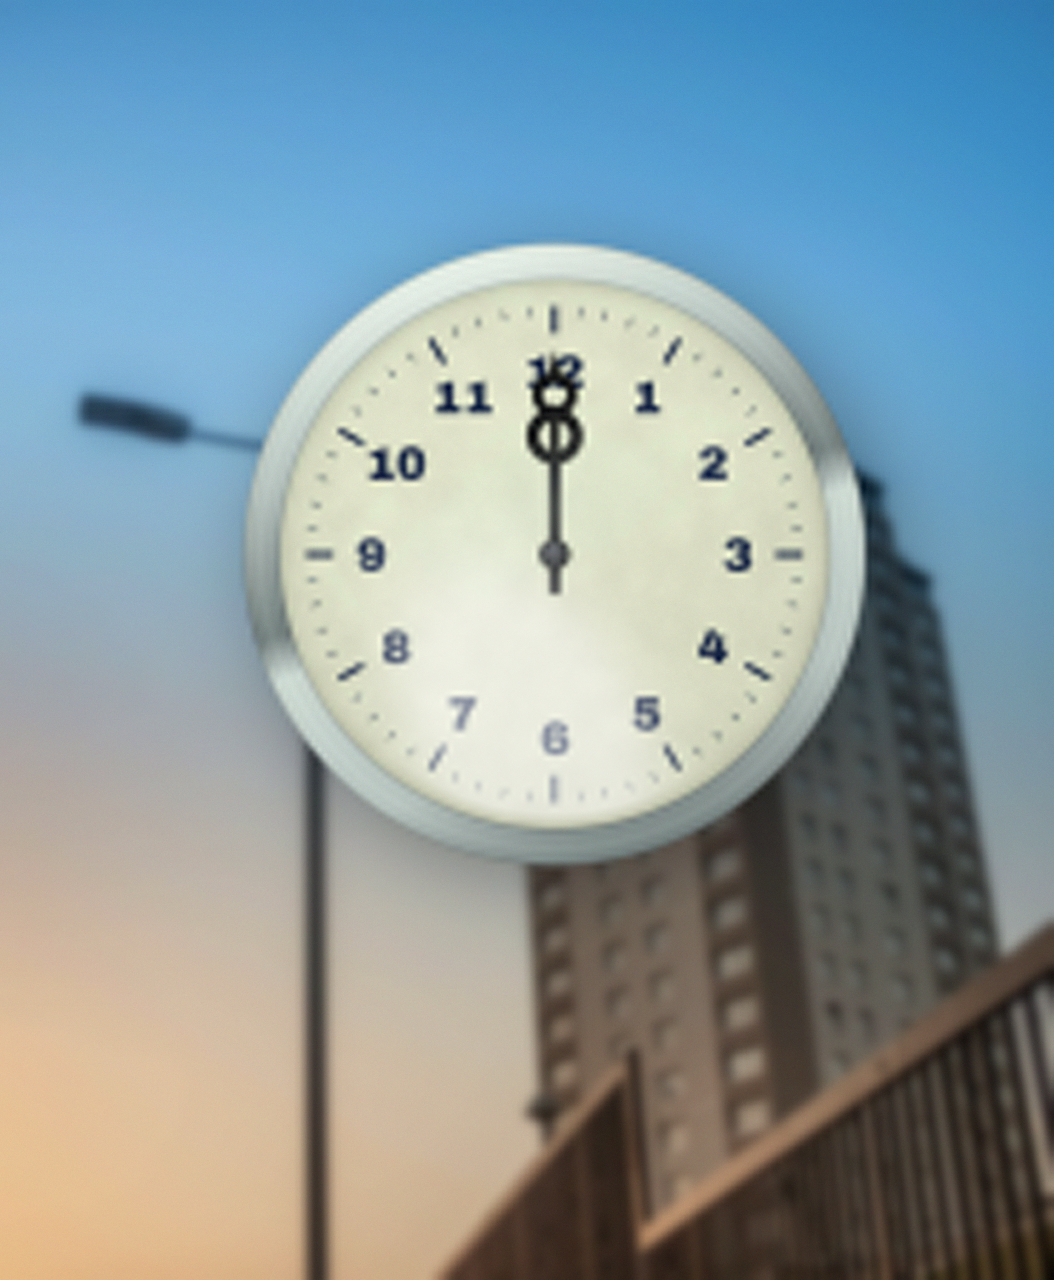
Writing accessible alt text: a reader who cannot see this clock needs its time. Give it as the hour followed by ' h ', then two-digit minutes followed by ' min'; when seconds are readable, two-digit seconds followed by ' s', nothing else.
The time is 12 h 00 min
